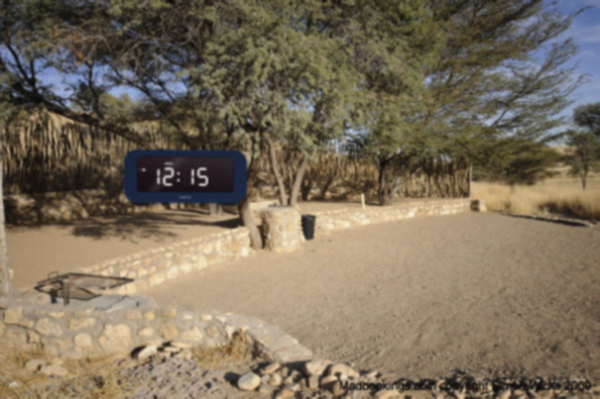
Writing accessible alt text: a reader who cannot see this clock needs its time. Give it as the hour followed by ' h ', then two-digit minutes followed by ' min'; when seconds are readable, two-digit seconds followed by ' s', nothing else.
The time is 12 h 15 min
